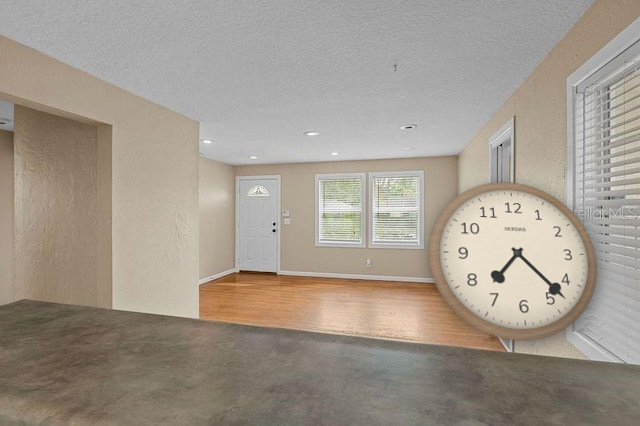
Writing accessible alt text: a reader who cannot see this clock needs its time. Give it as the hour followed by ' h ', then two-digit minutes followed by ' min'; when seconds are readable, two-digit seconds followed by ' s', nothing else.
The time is 7 h 23 min
